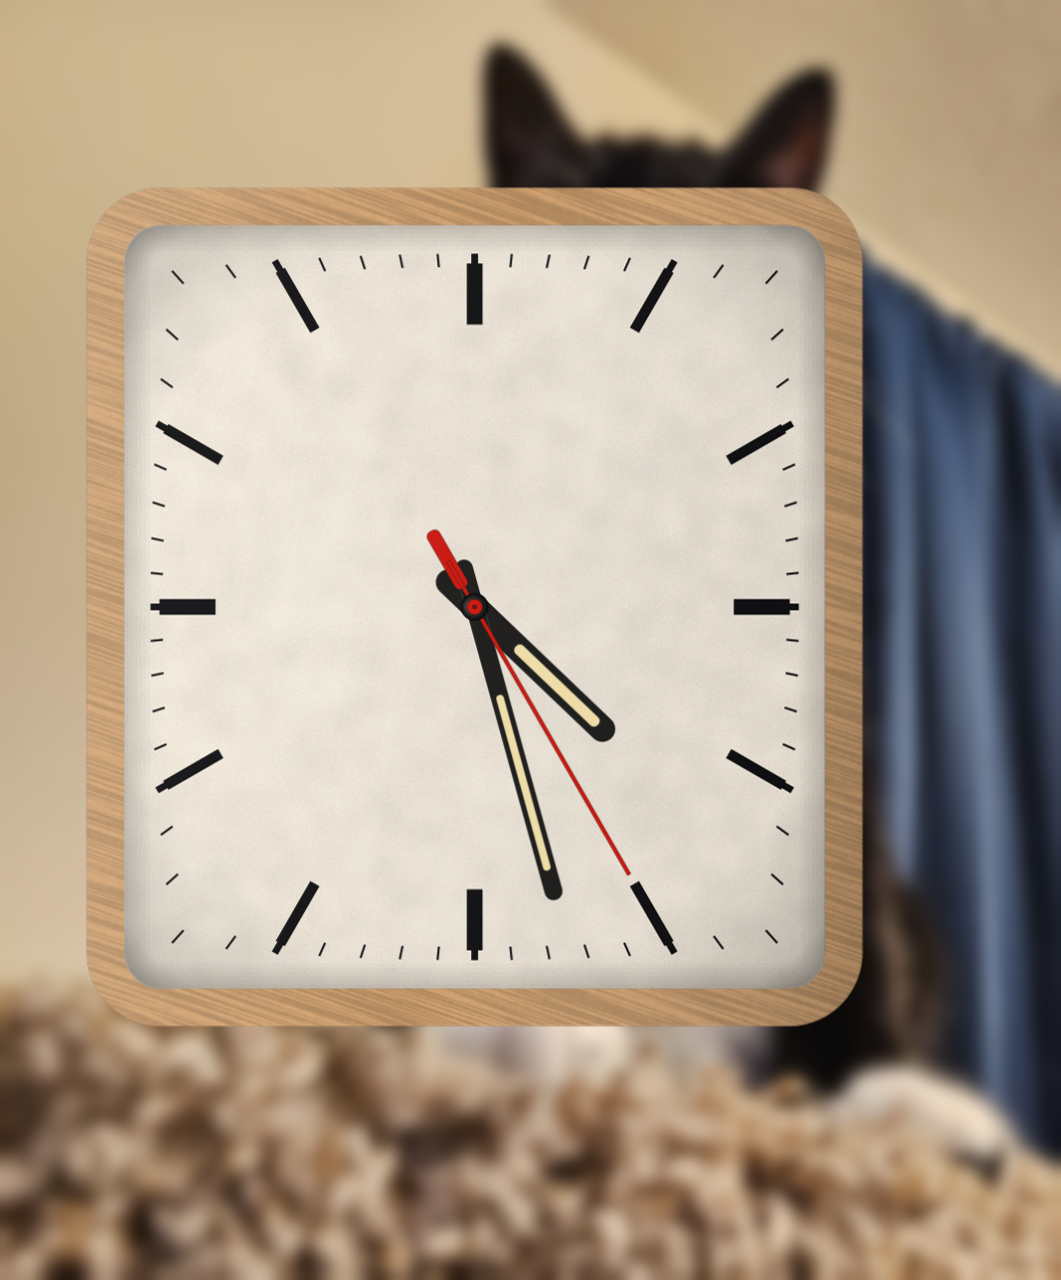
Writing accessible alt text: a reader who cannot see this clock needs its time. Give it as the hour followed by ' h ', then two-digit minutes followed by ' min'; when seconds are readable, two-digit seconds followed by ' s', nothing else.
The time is 4 h 27 min 25 s
